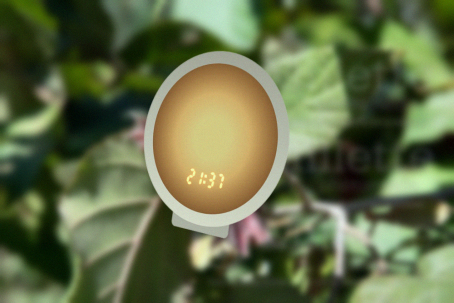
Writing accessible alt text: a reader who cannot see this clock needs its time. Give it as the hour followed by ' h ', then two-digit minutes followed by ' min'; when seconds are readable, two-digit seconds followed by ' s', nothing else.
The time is 21 h 37 min
